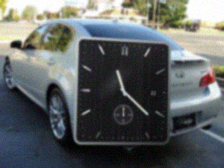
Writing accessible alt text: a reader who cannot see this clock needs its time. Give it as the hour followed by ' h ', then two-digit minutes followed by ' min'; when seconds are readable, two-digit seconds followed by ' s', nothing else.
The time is 11 h 22 min
